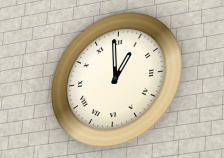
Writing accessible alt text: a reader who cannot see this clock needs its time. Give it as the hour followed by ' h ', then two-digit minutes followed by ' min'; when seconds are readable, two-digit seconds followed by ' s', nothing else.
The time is 12 h 59 min
